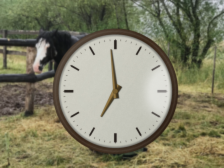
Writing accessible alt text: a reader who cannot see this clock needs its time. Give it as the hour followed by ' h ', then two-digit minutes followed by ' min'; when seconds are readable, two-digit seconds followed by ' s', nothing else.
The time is 6 h 59 min
